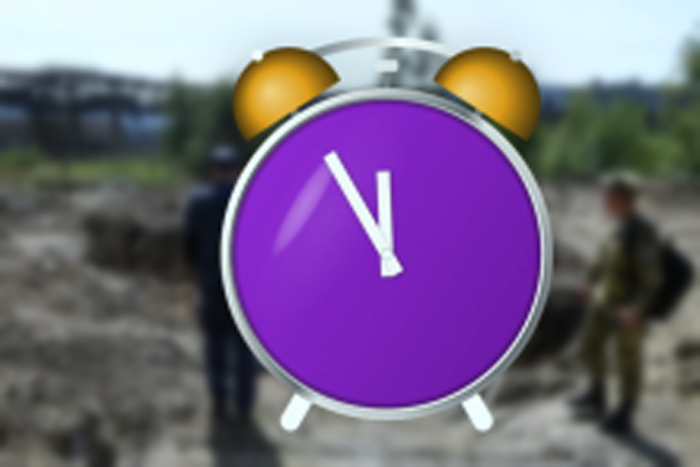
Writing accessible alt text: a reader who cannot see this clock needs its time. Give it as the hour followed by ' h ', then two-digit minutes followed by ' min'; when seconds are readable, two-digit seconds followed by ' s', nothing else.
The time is 11 h 55 min
